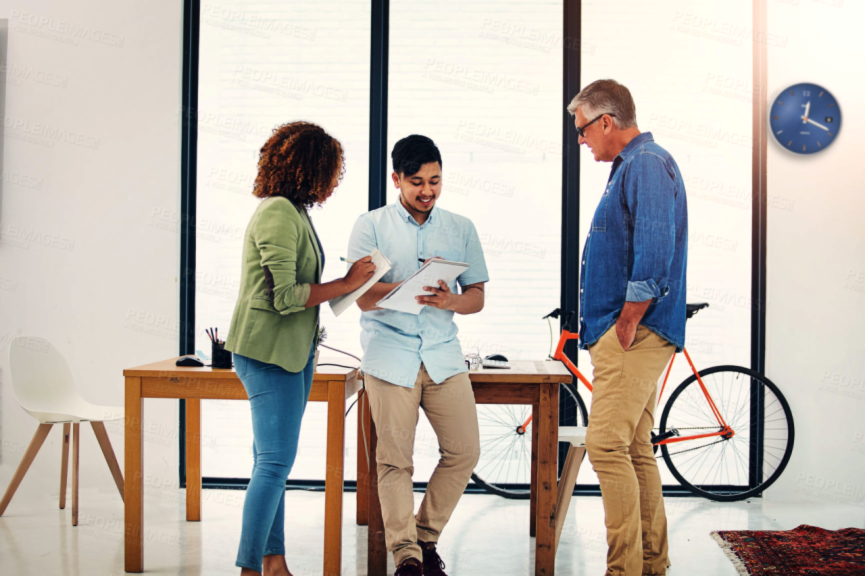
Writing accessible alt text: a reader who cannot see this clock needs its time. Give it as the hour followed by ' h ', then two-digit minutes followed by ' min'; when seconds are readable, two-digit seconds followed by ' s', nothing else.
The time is 12 h 19 min
